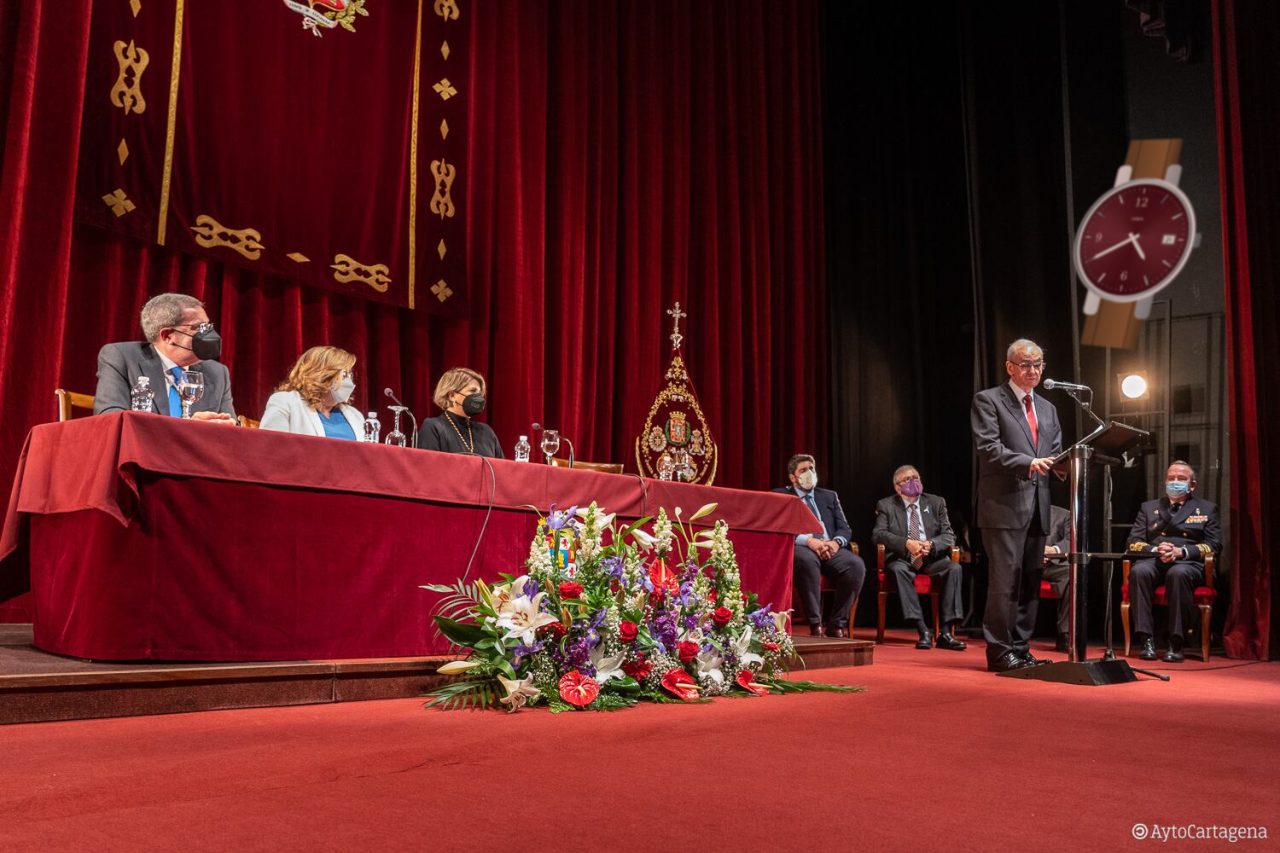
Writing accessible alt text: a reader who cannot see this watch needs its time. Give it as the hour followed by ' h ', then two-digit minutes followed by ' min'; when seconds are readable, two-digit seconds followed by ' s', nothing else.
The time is 4 h 40 min
